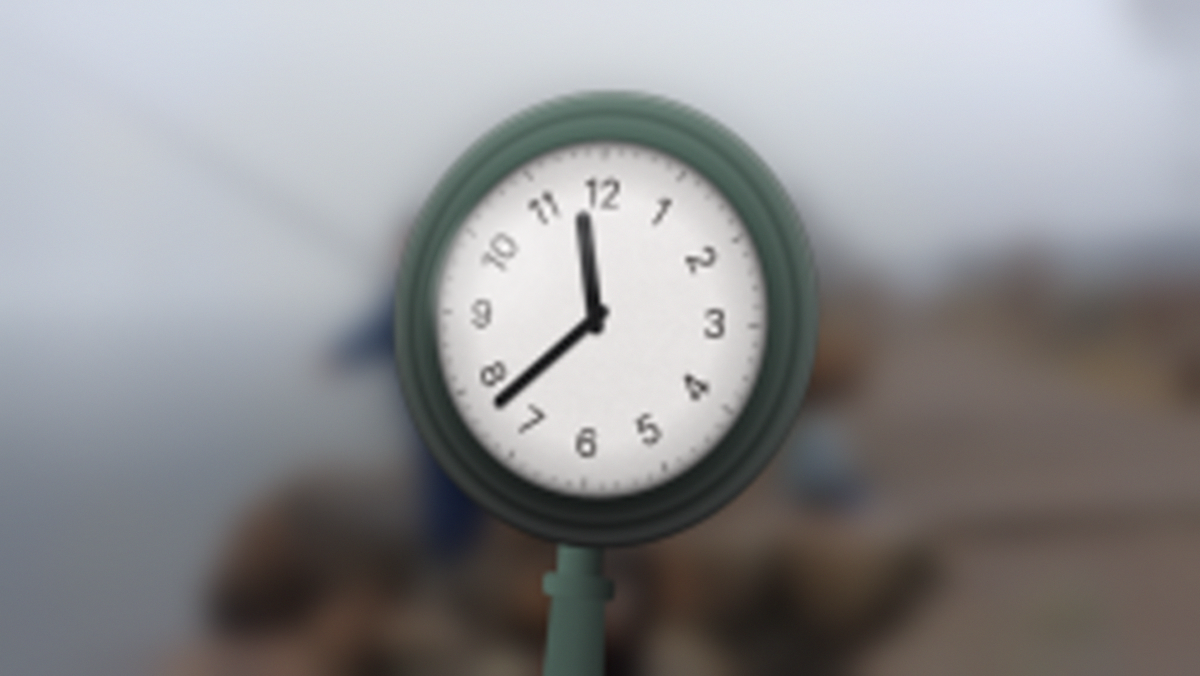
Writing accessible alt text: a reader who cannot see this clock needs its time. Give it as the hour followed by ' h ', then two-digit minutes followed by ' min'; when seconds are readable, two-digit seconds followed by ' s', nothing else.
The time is 11 h 38 min
